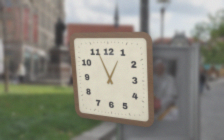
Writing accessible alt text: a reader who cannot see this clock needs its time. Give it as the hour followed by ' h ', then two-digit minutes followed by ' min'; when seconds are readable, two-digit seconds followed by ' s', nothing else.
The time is 12 h 56 min
